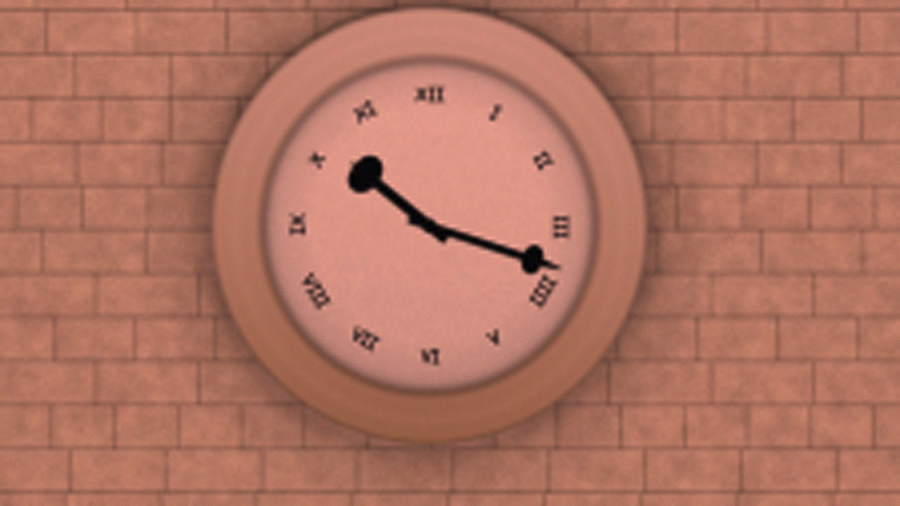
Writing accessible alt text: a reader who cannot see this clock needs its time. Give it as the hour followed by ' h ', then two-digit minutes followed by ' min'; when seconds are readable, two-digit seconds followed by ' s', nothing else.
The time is 10 h 18 min
